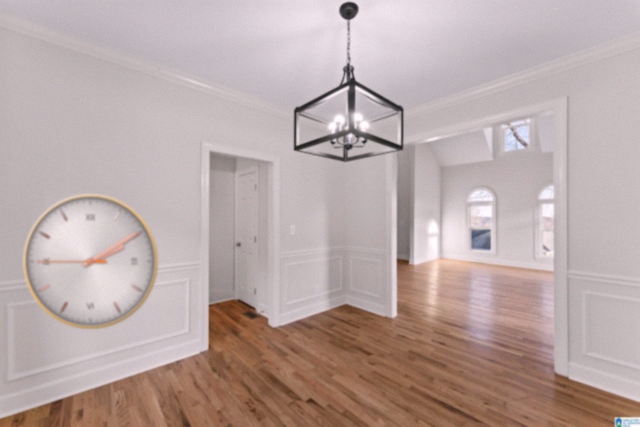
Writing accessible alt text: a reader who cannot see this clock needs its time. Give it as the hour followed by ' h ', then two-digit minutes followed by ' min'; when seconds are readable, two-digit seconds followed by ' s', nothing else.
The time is 2 h 09 min 45 s
